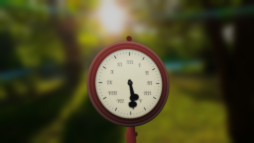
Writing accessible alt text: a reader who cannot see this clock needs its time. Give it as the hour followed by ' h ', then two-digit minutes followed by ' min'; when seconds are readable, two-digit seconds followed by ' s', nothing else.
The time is 5 h 29 min
